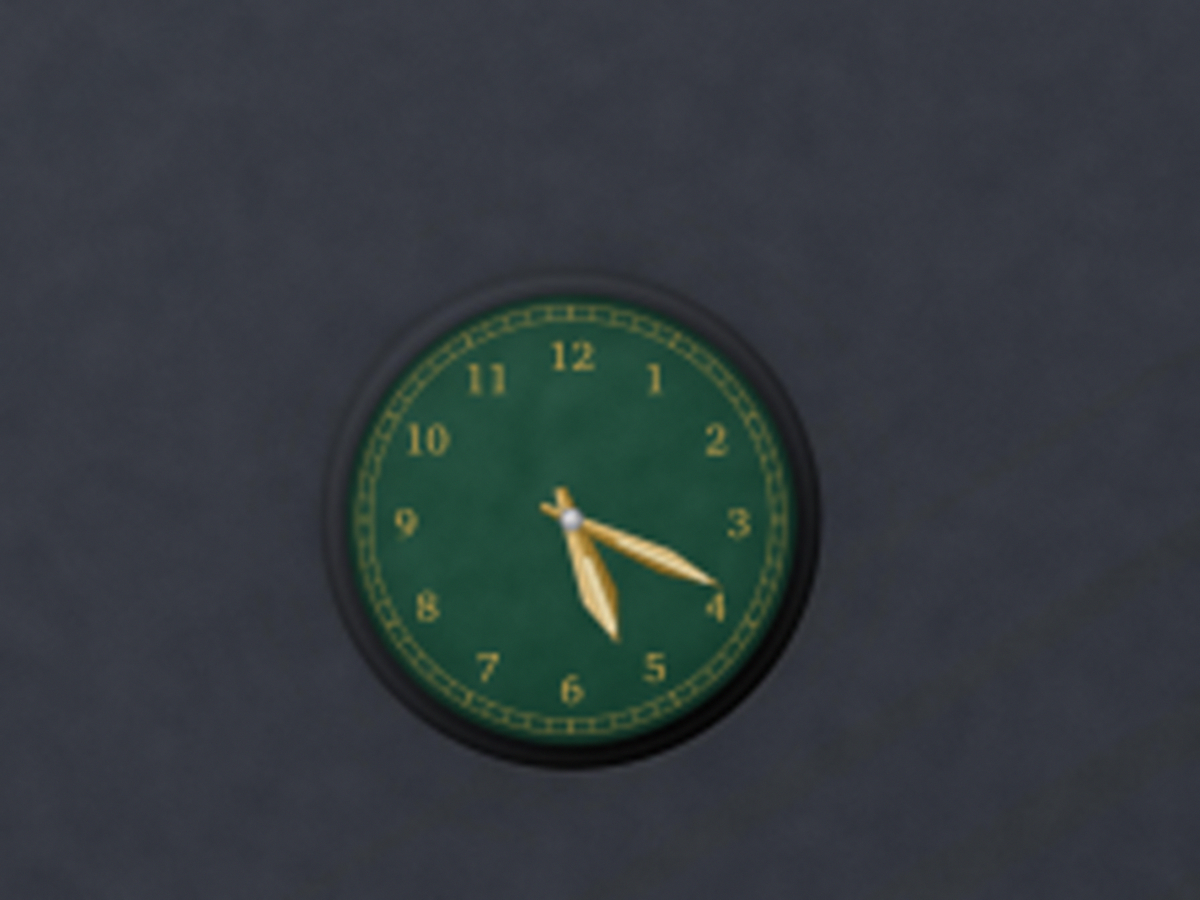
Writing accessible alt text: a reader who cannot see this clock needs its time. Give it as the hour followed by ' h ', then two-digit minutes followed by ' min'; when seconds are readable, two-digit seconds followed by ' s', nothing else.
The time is 5 h 19 min
